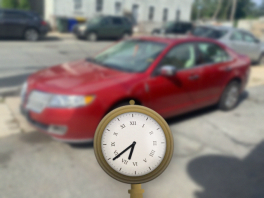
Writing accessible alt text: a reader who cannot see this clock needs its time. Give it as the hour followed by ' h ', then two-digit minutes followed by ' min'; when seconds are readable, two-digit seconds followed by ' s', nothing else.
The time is 6 h 39 min
